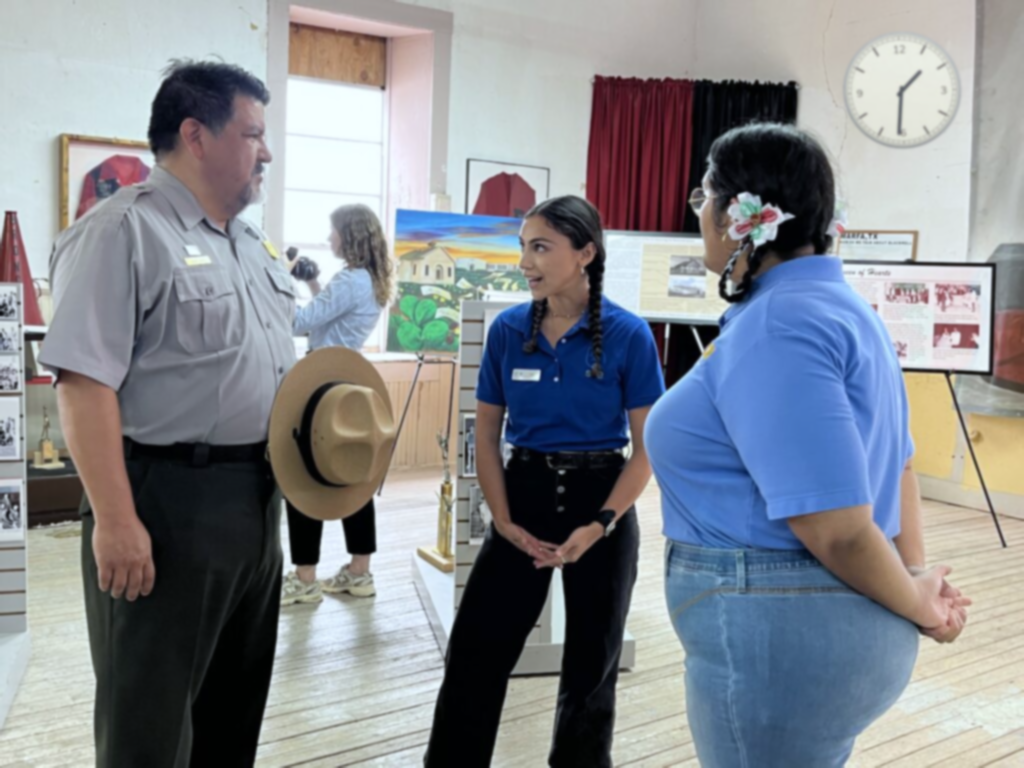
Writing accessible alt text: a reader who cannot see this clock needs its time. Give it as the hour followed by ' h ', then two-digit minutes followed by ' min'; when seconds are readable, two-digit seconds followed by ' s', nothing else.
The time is 1 h 31 min
